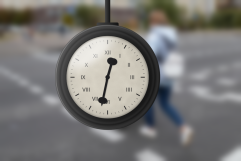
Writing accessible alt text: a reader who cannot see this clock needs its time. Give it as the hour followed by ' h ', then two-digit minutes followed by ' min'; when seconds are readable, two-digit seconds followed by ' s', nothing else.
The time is 12 h 32 min
